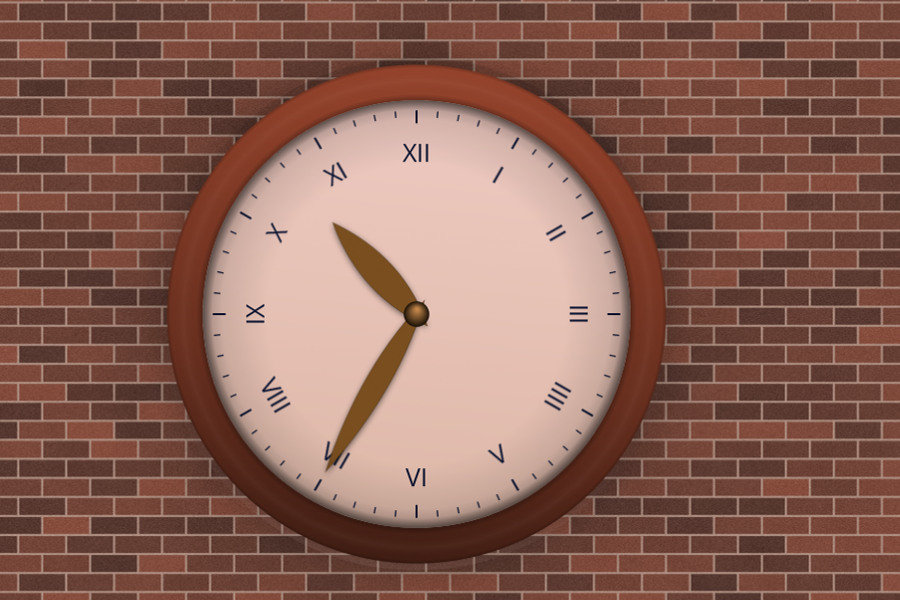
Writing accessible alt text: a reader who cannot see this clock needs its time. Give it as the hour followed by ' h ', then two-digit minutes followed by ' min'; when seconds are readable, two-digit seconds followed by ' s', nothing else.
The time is 10 h 35 min
